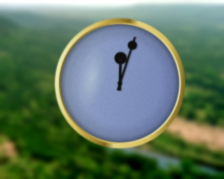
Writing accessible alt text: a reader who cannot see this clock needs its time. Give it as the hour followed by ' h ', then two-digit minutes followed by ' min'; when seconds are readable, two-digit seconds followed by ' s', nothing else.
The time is 12 h 03 min
